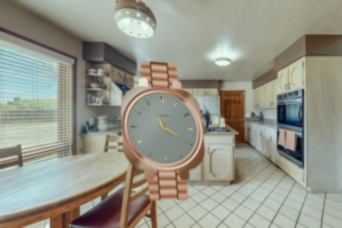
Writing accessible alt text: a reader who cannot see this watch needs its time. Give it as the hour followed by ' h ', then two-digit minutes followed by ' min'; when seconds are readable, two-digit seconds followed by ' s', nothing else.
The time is 11 h 20 min
